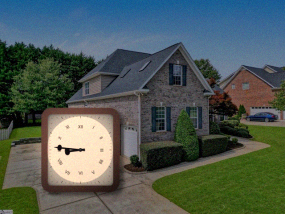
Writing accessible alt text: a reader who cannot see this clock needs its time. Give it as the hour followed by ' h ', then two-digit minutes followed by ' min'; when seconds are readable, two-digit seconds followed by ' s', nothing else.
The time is 8 h 46 min
